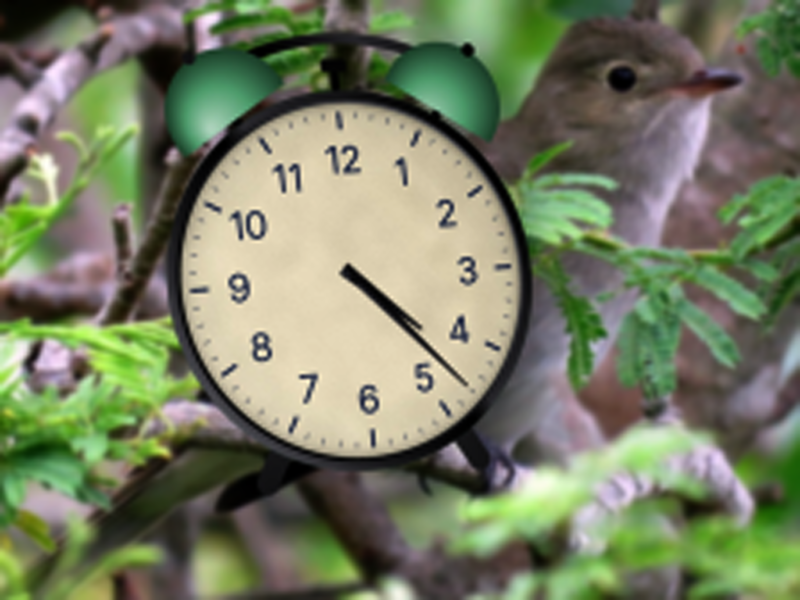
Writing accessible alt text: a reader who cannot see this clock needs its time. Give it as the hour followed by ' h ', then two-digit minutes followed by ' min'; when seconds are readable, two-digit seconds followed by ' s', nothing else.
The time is 4 h 23 min
